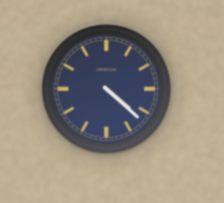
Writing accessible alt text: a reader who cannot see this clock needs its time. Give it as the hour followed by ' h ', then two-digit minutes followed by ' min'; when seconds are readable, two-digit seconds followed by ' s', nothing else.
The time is 4 h 22 min
